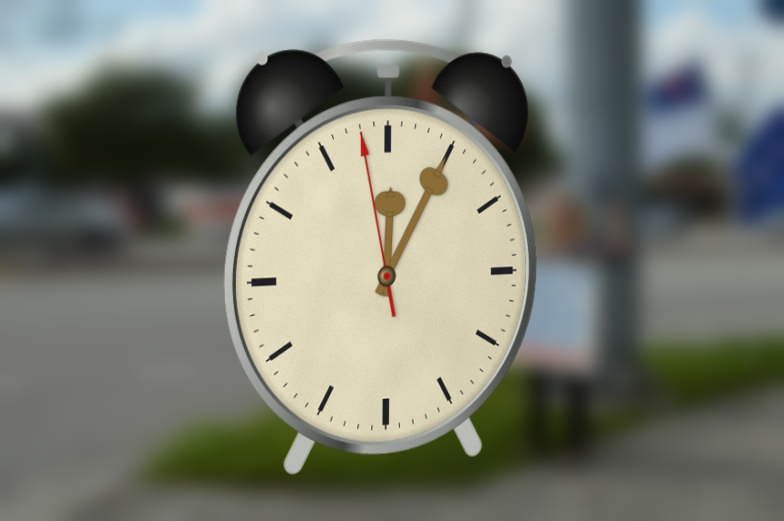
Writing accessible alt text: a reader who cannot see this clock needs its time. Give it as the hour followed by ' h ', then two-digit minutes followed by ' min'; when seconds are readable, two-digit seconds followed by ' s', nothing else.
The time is 12 h 04 min 58 s
